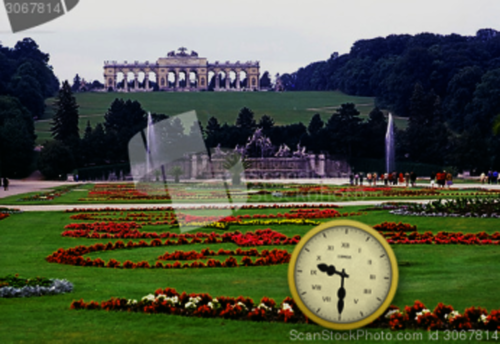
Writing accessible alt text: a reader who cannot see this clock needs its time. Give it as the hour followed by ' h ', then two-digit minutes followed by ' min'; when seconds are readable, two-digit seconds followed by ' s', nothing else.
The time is 9 h 30 min
